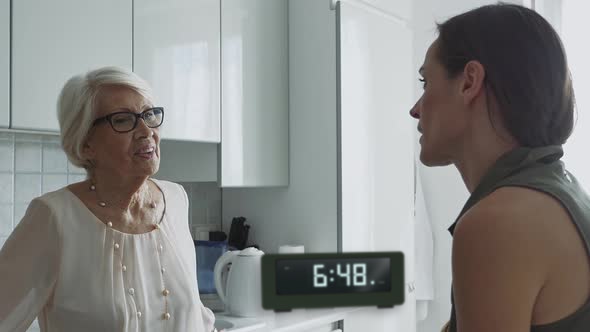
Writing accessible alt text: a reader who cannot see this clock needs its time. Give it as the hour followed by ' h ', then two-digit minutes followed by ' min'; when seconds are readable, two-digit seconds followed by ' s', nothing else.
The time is 6 h 48 min
